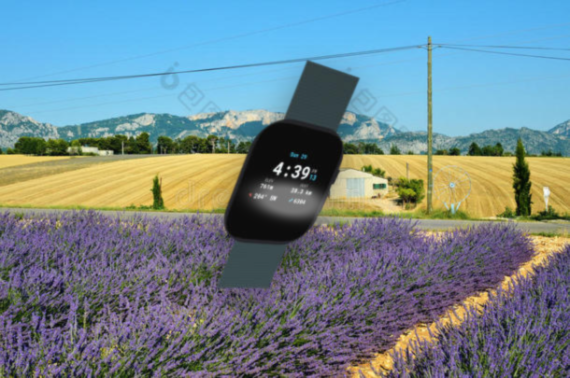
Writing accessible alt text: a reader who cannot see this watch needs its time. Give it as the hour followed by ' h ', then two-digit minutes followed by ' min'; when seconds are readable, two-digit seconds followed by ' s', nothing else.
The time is 4 h 39 min
